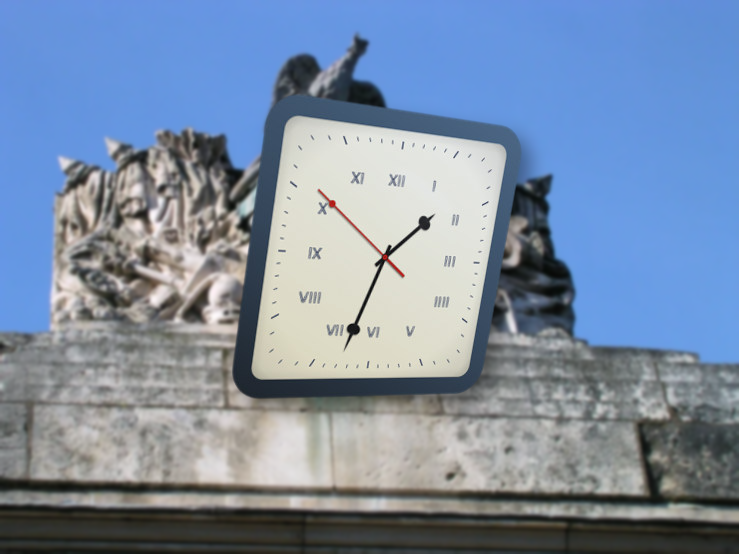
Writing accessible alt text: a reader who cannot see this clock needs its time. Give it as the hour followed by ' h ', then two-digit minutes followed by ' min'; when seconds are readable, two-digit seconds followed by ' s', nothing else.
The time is 1 h 32 min 51 s
